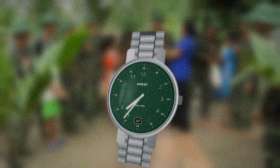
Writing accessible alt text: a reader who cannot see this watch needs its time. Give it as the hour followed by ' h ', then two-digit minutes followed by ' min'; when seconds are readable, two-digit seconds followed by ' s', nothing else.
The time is 7 h 36 min
